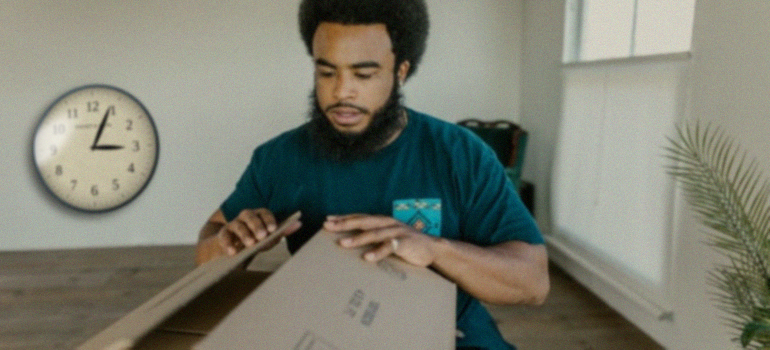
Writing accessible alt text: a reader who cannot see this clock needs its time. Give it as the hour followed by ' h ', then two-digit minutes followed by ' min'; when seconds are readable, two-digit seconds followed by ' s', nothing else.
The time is 3 h 04 min
